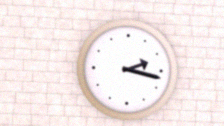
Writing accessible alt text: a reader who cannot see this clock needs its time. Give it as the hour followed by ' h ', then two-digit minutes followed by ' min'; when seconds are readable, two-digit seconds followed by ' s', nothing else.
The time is 2 h 17 min
